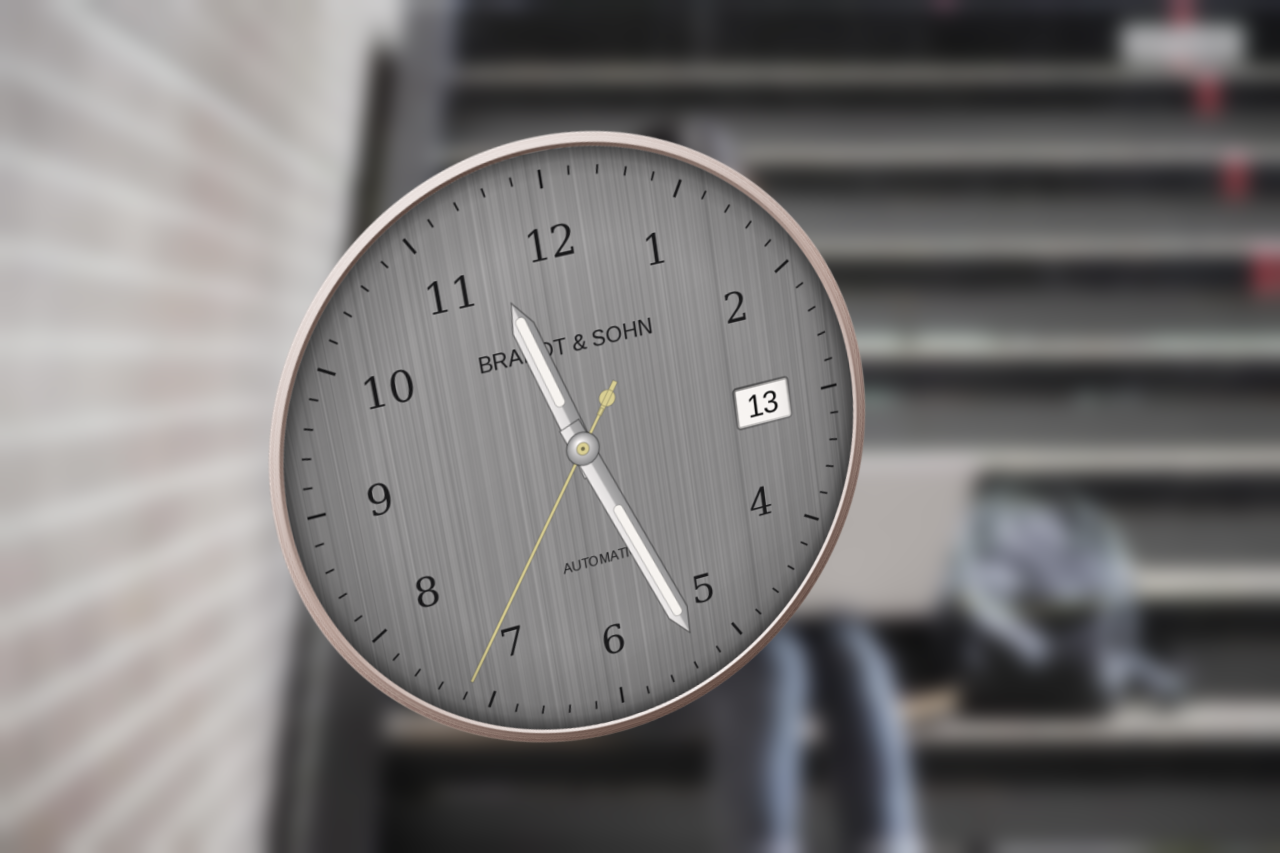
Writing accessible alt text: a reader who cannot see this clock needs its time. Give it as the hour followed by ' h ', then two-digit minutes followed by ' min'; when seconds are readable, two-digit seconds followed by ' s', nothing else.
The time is 11 h 26 min 36 s
